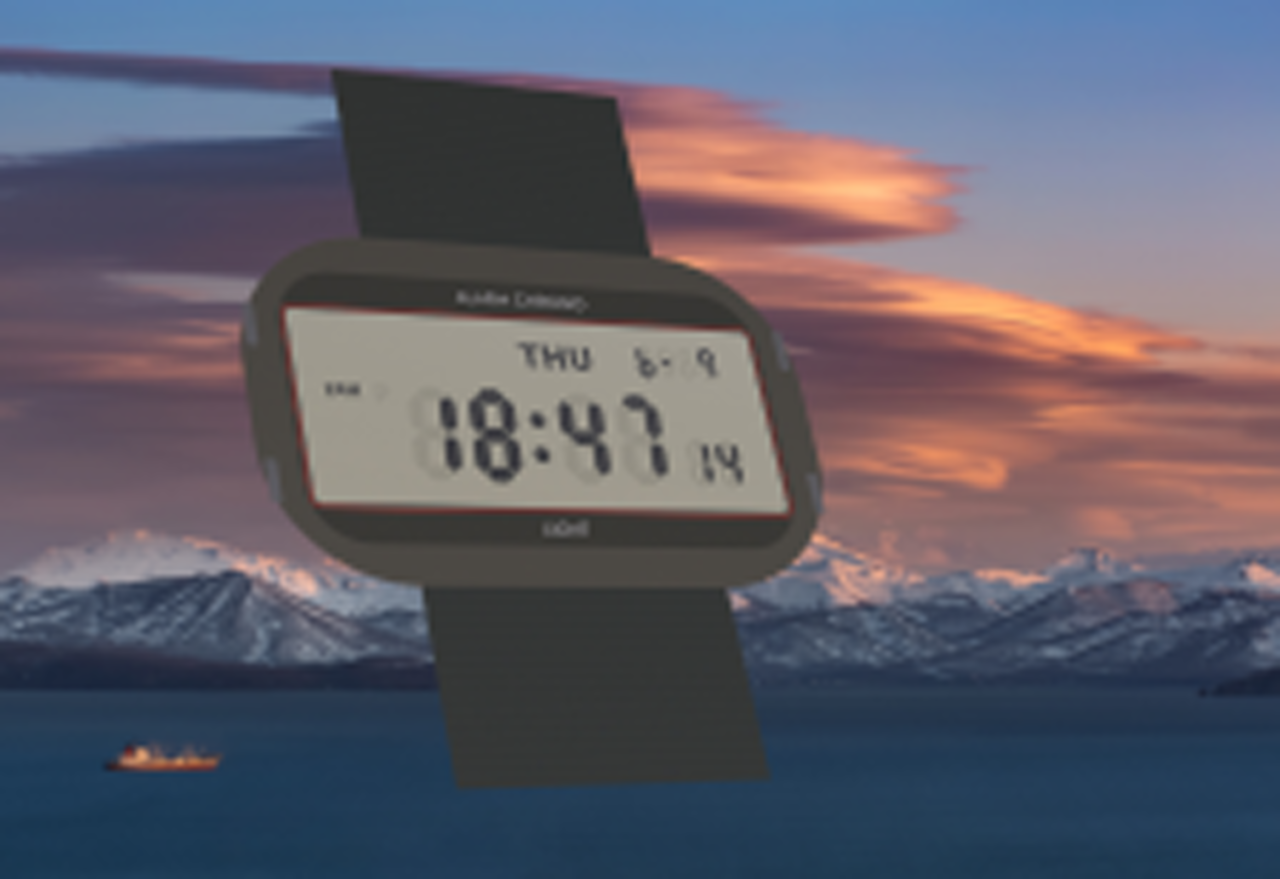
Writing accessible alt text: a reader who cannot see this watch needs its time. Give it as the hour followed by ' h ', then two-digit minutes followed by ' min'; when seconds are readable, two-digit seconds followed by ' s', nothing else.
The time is 18 h 47 min 14 s
